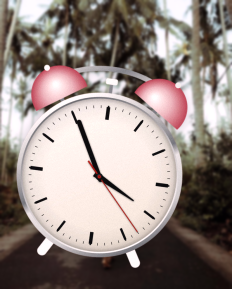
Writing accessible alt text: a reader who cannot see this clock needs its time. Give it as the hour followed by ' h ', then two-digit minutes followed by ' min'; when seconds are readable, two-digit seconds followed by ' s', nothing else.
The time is 3 h 55 min 23 s
